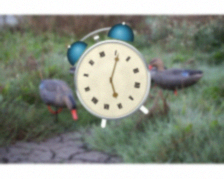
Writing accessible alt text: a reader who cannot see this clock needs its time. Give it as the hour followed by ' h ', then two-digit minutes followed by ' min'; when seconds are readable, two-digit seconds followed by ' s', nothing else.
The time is 6 h 06 min
